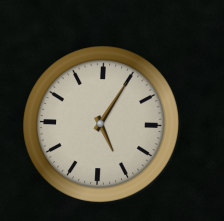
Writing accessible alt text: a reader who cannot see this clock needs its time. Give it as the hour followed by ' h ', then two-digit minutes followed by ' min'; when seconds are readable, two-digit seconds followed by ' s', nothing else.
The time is 5 h 05 min
